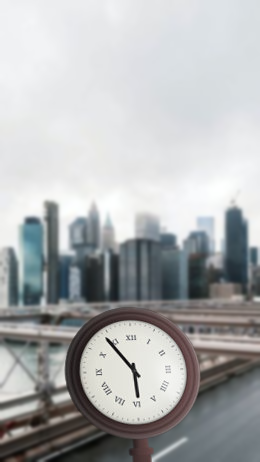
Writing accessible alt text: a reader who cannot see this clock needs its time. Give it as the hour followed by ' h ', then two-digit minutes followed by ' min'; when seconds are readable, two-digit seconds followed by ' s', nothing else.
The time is 5 h 54 min
